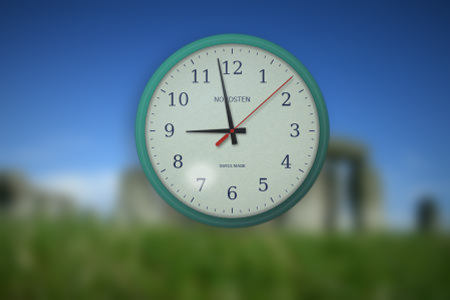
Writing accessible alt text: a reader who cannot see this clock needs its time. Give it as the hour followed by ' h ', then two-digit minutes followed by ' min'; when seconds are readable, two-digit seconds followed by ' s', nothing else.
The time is 8 h 58 min 08 s
